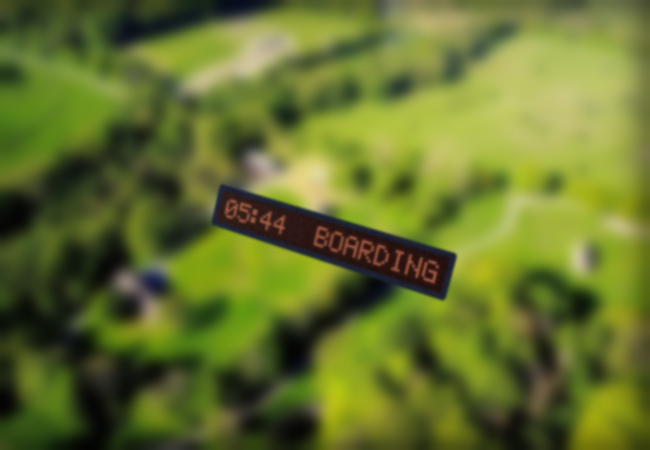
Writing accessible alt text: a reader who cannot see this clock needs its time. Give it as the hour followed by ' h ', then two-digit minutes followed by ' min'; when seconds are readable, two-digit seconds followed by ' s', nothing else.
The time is 5 h 44 min
